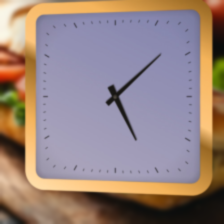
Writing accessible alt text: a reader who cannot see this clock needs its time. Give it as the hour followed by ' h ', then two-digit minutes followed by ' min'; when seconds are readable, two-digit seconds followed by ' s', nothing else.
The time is 5 h 08 min
